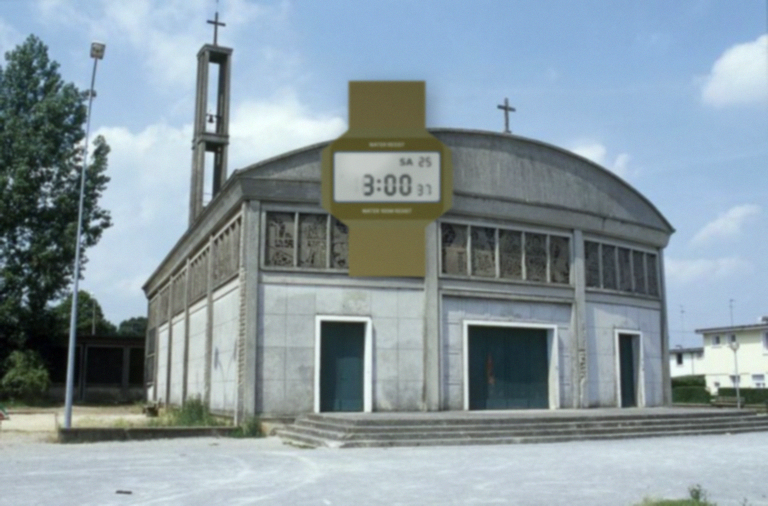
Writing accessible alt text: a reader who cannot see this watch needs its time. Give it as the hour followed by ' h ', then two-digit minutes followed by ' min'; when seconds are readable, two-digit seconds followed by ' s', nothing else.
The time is 3 h 00 min
